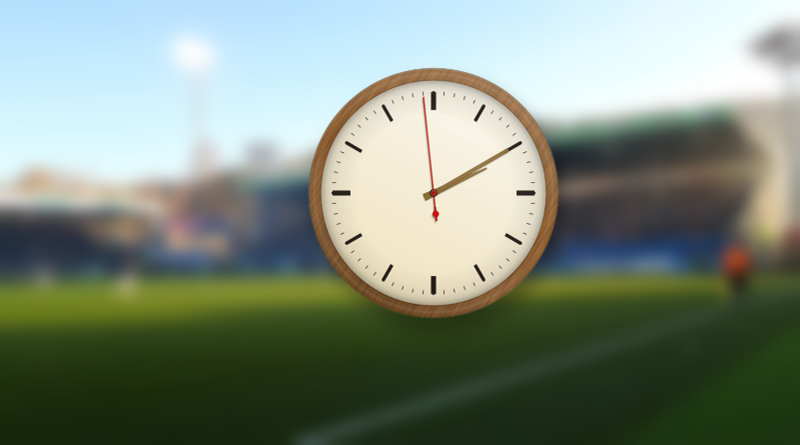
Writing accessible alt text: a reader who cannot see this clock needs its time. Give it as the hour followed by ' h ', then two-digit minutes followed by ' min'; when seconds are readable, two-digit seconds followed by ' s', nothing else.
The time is 2 h 09 min 59 s
